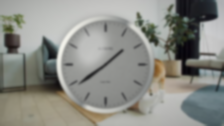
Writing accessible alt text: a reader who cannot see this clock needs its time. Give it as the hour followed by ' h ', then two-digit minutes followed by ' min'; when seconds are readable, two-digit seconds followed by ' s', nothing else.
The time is 1 h 39 min
